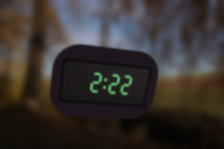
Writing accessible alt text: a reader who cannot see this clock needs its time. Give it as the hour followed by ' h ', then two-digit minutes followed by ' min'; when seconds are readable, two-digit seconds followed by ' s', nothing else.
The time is 2 h 22 min
